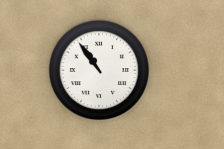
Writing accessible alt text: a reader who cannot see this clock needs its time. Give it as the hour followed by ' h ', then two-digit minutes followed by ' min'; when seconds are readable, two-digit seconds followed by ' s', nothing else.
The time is 10 h 54 min
